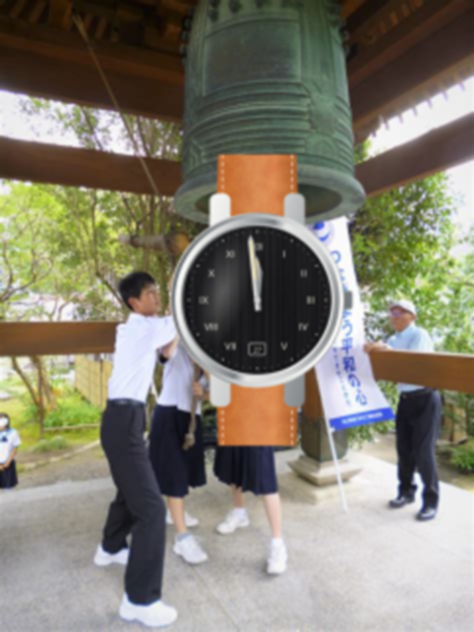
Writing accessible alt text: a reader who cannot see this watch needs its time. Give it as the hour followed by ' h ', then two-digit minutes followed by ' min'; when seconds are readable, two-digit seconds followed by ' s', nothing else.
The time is 11 h 59 min
